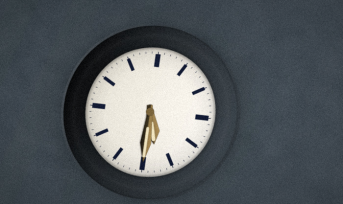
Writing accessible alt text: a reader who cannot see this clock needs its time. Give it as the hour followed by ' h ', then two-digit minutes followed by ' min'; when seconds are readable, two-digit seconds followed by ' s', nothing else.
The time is 5 h 30 min
